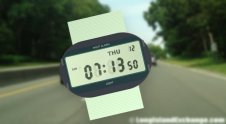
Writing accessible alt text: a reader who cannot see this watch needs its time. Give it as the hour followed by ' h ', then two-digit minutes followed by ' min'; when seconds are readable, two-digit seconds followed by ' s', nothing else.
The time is 7 h 13 min 50 s
